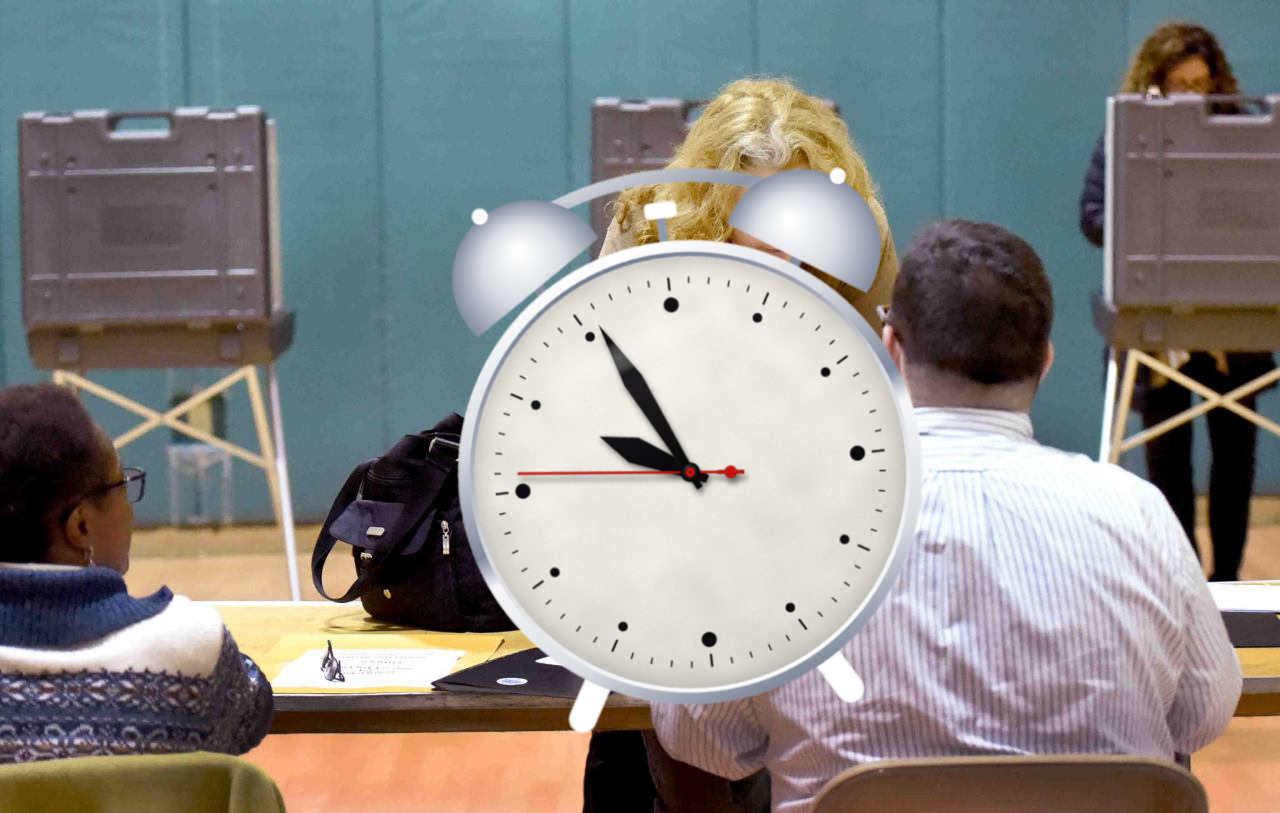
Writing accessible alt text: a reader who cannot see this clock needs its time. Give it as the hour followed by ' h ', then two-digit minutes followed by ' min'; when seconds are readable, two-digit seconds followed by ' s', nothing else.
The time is 9 h 55 min 46 s
